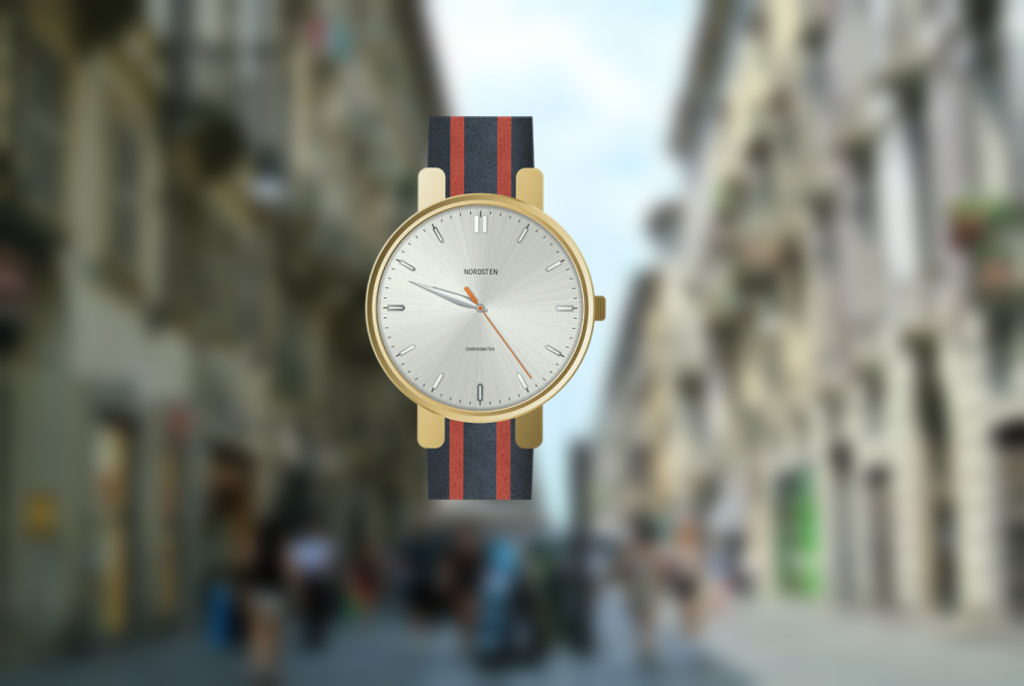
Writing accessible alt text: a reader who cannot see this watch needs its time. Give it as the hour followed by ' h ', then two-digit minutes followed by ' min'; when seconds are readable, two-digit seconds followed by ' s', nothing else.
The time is 9 h 48 min 24 s
